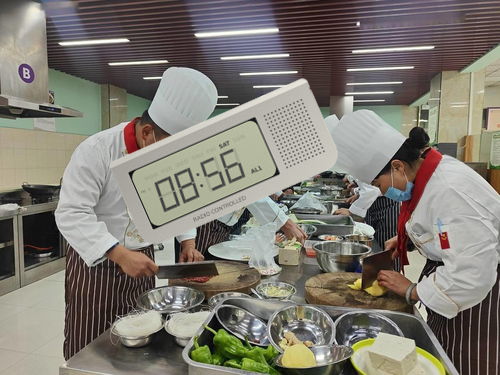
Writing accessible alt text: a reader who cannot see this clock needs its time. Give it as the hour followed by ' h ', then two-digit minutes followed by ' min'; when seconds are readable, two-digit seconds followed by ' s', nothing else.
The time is 8 h 56 min
